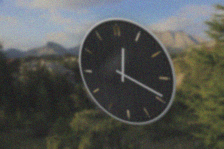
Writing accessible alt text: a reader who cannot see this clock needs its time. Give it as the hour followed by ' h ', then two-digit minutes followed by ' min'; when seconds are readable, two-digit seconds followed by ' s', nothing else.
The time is 12 h 19 min
